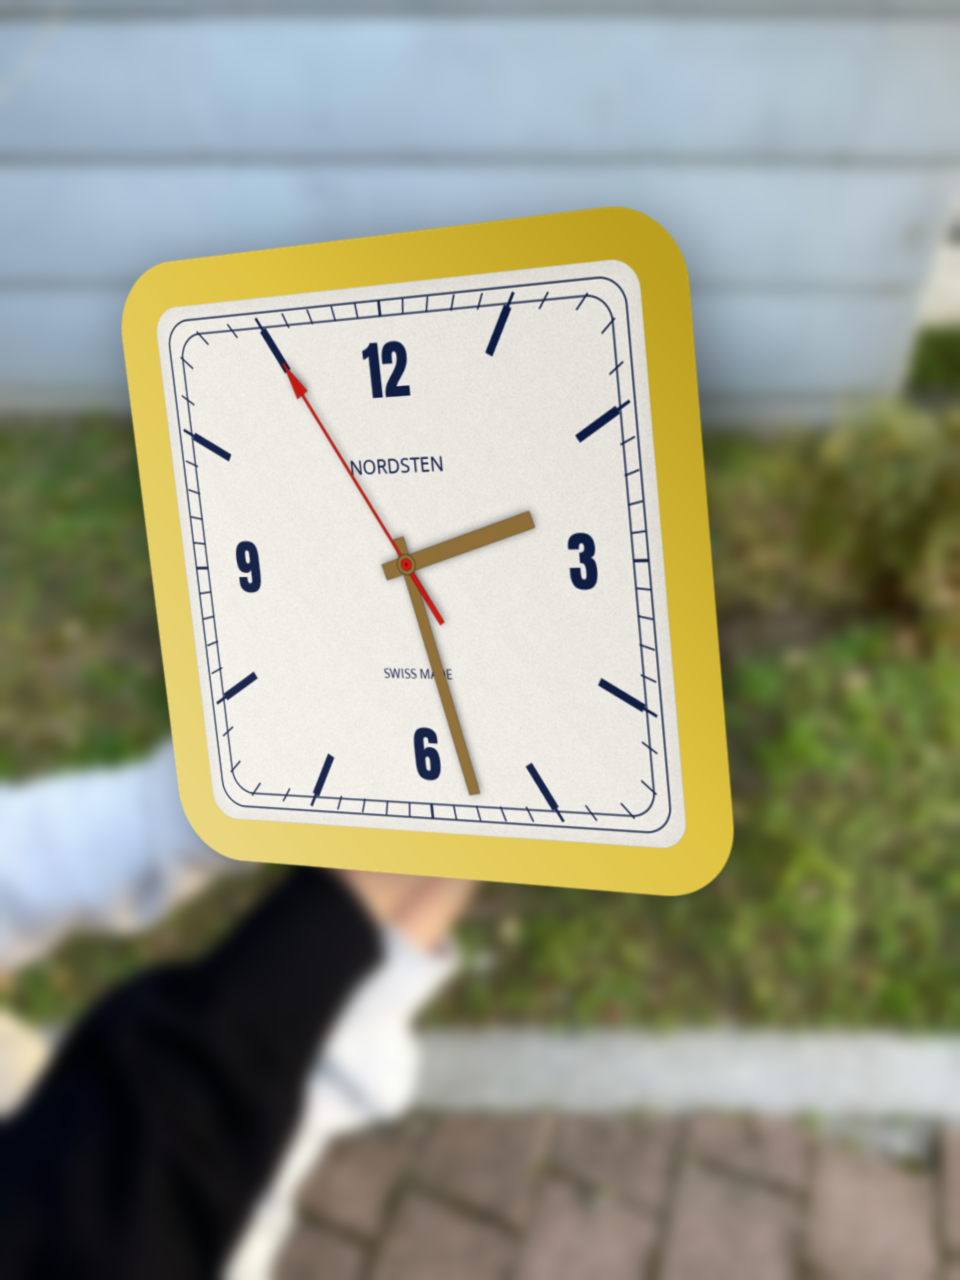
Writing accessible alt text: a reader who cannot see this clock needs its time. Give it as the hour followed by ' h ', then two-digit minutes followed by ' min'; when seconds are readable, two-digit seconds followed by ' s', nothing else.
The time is 2 h 27 min 55 s
